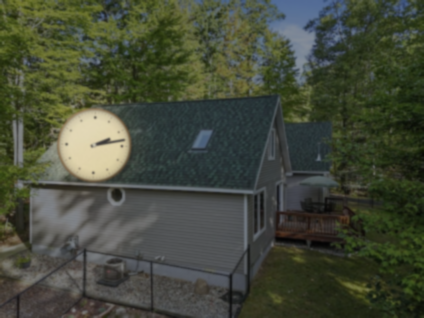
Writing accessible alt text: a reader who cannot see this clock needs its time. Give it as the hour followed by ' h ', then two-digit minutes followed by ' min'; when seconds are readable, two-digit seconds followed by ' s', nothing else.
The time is 2 h 13 min
